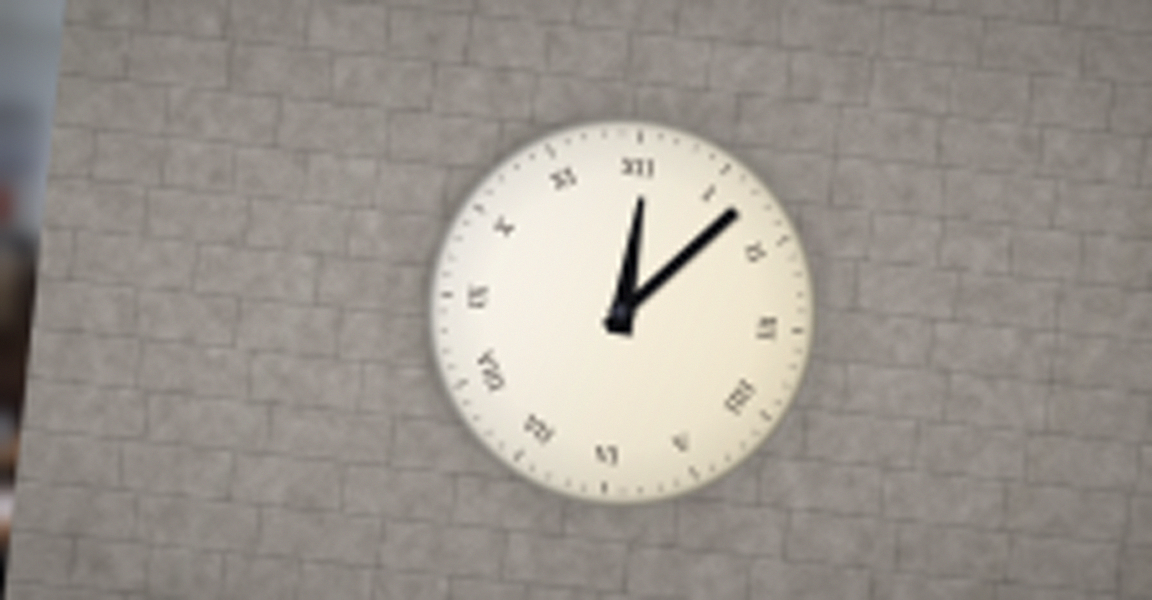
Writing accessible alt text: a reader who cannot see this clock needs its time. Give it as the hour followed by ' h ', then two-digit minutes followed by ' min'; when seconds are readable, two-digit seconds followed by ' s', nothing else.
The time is 12 h 07 min
